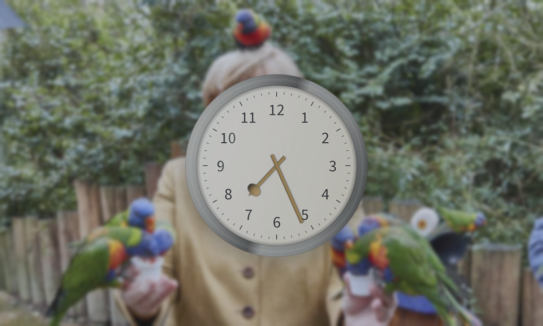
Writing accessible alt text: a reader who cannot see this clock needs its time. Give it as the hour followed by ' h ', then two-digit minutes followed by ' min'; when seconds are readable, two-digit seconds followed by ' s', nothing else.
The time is 7 h 26 min
